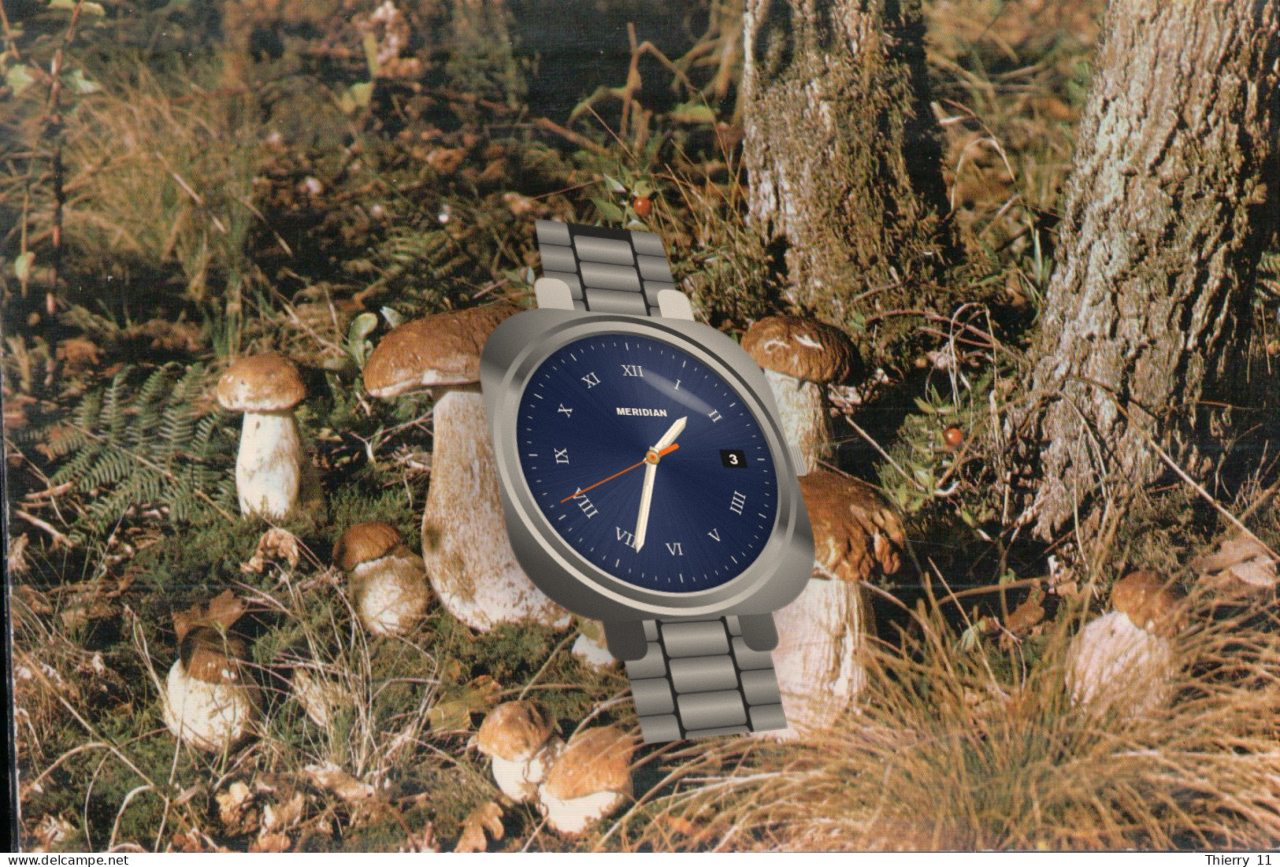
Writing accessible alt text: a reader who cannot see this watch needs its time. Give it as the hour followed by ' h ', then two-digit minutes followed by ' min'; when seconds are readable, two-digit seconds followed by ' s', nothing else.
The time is 1 h 33 min 41 s
